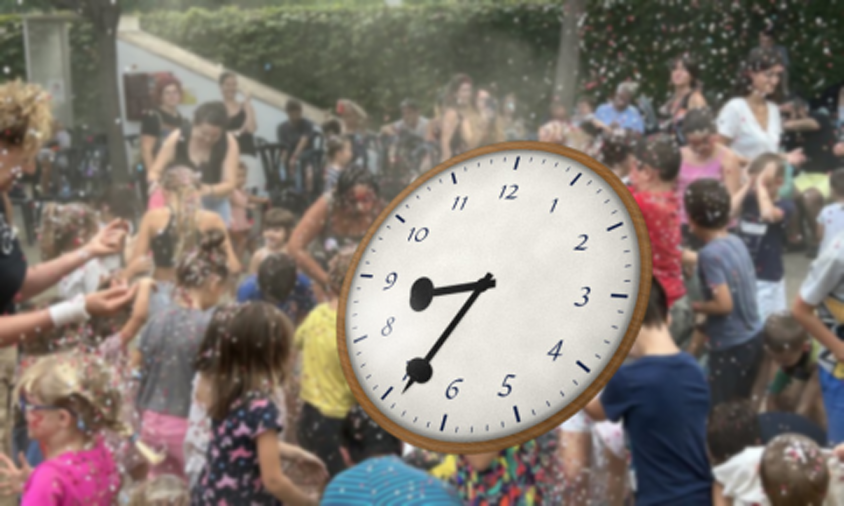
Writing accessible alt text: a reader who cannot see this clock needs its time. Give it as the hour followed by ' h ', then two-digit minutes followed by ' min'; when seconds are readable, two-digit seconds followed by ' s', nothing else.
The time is 8 h 34 min
